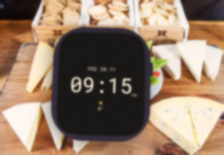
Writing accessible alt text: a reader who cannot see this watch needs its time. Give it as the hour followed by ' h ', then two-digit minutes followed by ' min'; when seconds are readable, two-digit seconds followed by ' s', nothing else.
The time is 9 h 15 min
